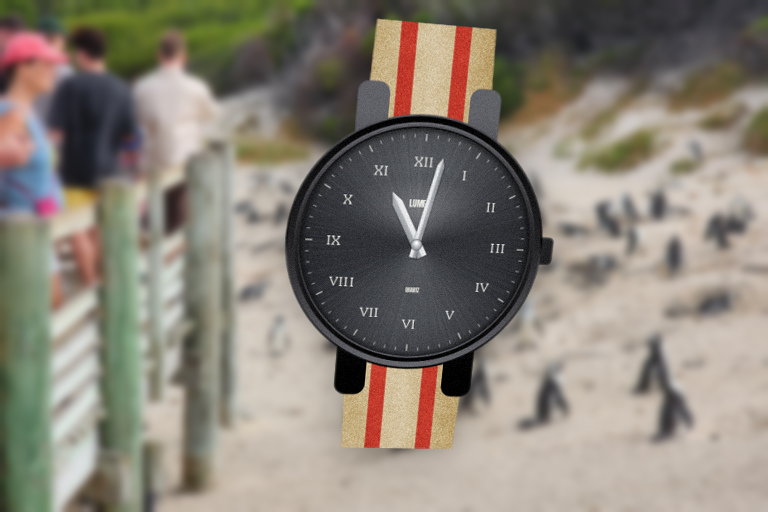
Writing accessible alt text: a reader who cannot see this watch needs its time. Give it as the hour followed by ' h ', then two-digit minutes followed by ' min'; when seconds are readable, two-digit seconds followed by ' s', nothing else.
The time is 11 h 02 min
